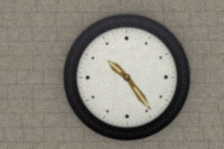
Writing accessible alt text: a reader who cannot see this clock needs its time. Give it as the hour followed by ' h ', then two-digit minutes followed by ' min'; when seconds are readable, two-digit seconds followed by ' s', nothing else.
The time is 10 h 24 min
